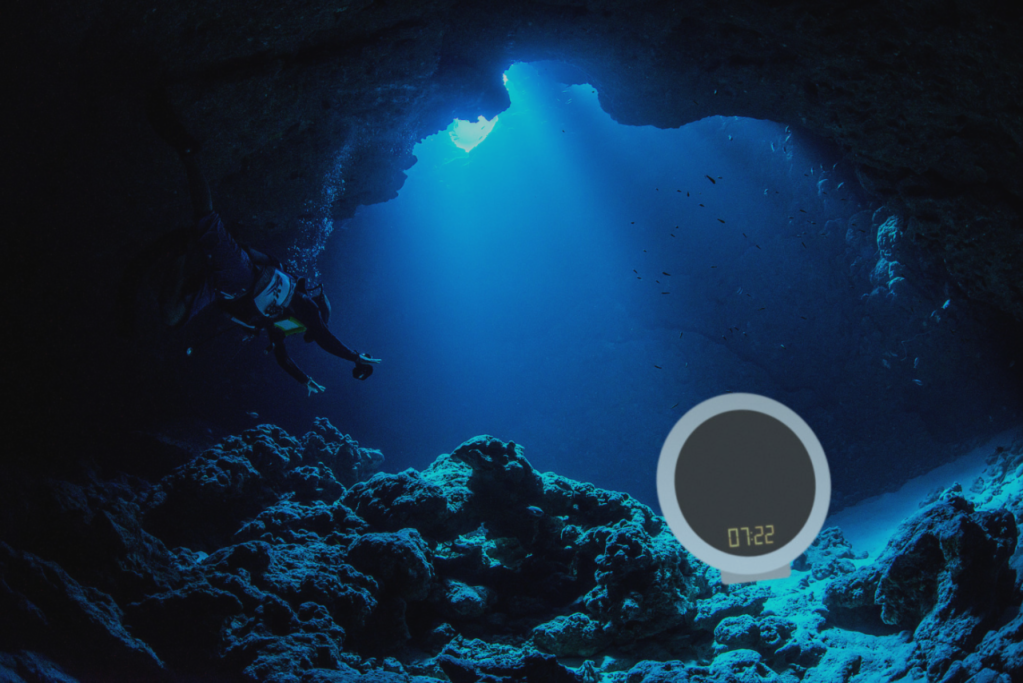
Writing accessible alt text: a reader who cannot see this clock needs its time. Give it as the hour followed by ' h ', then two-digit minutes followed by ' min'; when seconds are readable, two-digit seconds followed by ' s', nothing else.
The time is 7 h 22 min
